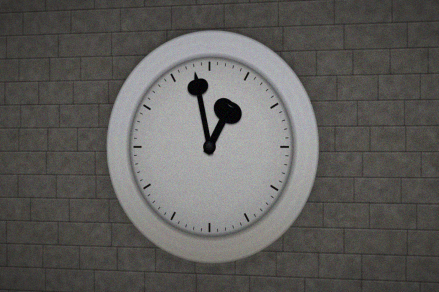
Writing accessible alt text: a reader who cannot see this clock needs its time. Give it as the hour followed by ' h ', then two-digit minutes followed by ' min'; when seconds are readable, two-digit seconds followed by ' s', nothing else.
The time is 12 h 58 min
